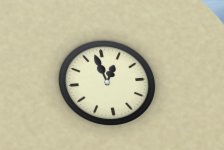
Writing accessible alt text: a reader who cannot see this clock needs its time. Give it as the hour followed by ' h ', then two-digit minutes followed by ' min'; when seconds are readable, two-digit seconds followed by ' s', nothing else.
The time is 12 h 58 min
